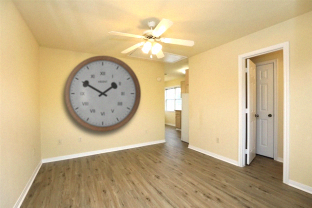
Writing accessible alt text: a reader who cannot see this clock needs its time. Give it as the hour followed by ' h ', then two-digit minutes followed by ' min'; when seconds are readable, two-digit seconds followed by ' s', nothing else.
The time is 1 h 50 min
